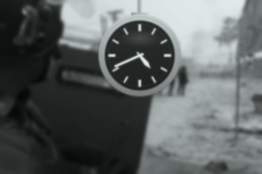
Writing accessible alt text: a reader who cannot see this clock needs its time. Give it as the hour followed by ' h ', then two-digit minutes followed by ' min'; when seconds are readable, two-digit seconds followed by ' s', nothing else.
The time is 4 h 41 min
